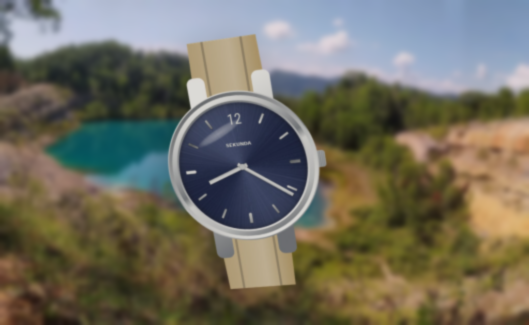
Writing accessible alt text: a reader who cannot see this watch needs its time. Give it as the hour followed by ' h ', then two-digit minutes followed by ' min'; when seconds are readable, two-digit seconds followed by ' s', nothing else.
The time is 8 h 21 min
